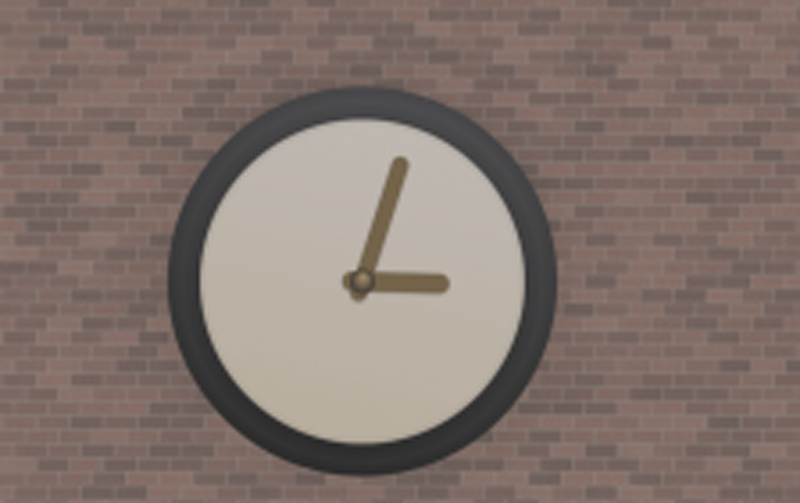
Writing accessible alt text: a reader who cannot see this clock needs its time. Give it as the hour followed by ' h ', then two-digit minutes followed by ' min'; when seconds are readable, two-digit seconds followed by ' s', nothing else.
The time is 3 h 03 min
